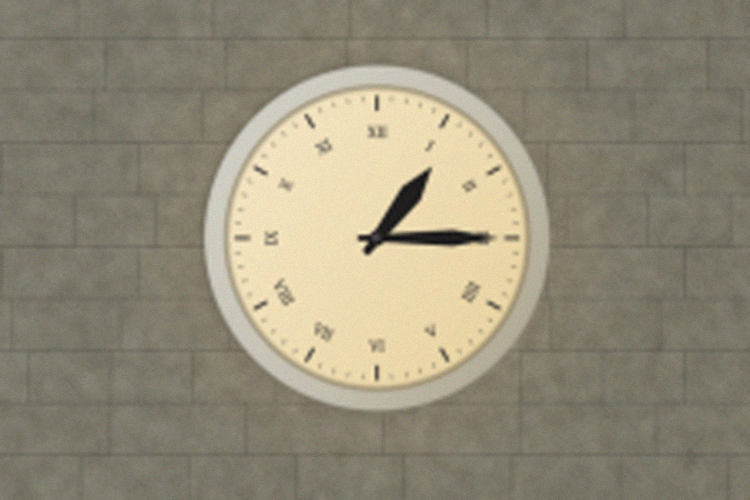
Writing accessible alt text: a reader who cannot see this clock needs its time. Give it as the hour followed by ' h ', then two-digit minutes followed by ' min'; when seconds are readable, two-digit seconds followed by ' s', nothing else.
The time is 1 h 15 min
